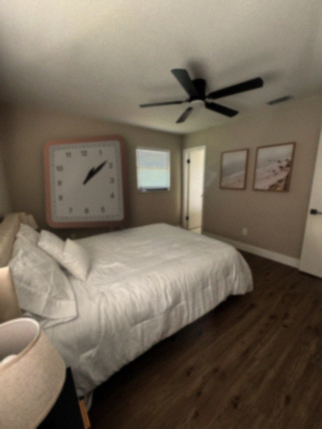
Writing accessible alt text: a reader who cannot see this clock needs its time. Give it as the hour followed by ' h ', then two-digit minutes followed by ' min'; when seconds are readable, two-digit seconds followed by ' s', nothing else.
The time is 1 h 08 min
